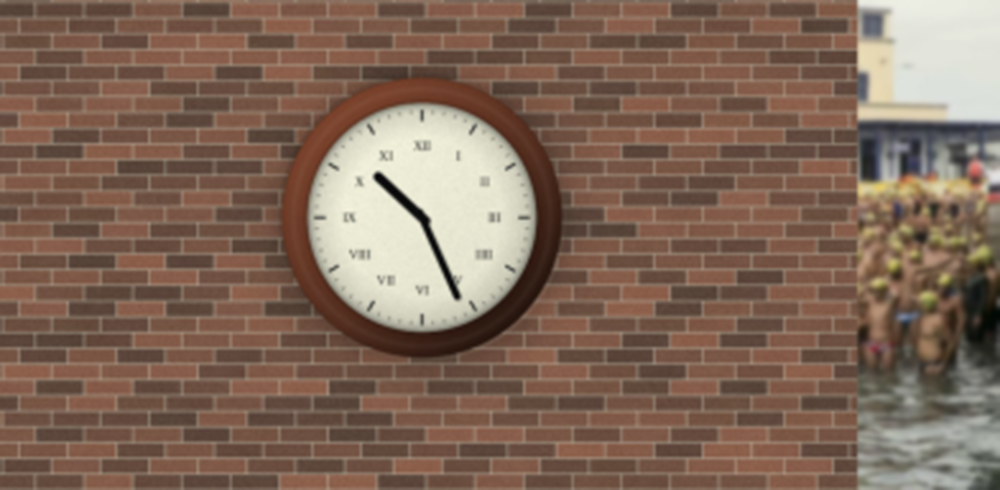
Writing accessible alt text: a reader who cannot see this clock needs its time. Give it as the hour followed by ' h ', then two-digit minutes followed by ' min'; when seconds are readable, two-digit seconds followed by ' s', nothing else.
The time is 10 h 26 min
